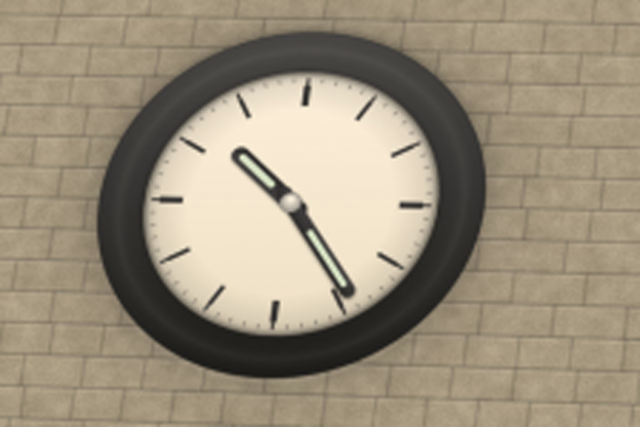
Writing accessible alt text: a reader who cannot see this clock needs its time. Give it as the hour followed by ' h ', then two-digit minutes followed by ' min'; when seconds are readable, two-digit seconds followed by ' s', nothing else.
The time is 10 h 24 min
